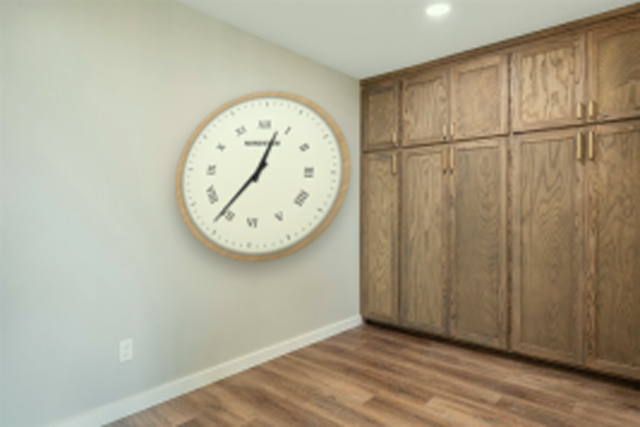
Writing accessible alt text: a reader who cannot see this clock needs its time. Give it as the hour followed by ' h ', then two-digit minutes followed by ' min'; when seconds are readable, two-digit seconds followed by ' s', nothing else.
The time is 12 h 36 min
